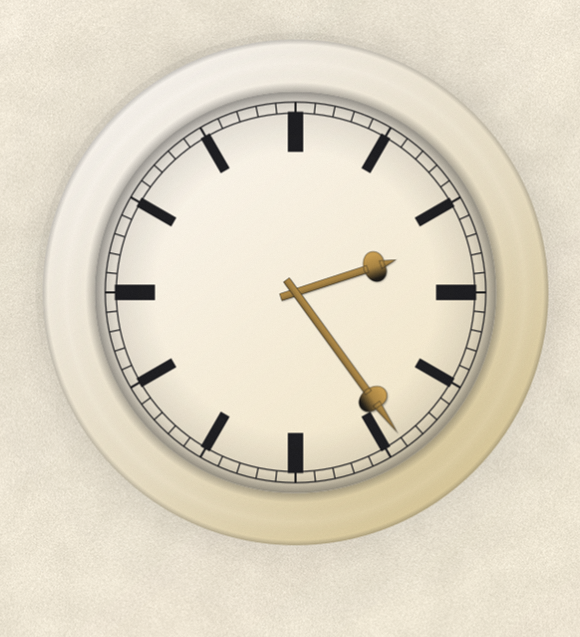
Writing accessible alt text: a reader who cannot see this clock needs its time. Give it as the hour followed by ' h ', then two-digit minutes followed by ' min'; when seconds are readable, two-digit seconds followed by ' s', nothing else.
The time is 2 h 24 min
